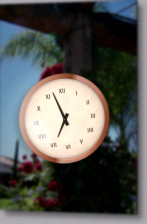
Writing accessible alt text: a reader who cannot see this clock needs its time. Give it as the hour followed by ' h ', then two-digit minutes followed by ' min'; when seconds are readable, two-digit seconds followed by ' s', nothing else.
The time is 6 h 57 min
